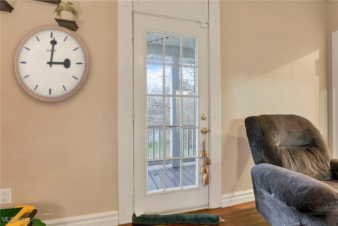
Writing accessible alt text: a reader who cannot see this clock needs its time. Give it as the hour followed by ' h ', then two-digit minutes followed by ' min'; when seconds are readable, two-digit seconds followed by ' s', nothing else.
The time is 3 h 01 min
